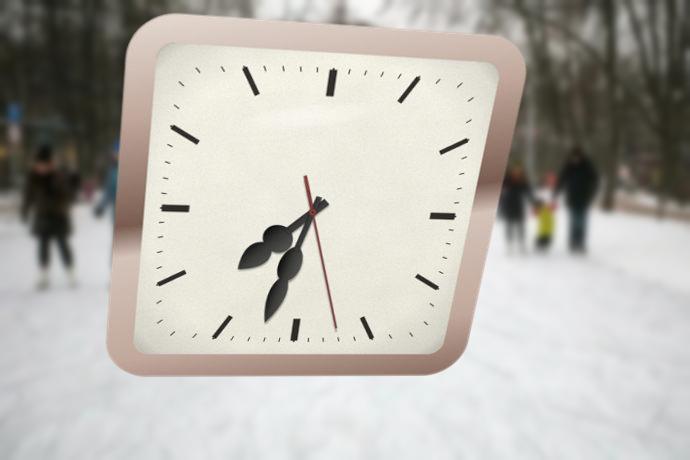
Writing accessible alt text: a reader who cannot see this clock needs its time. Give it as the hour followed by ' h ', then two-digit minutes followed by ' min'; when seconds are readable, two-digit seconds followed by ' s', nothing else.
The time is 7 h 32 min 27 s
